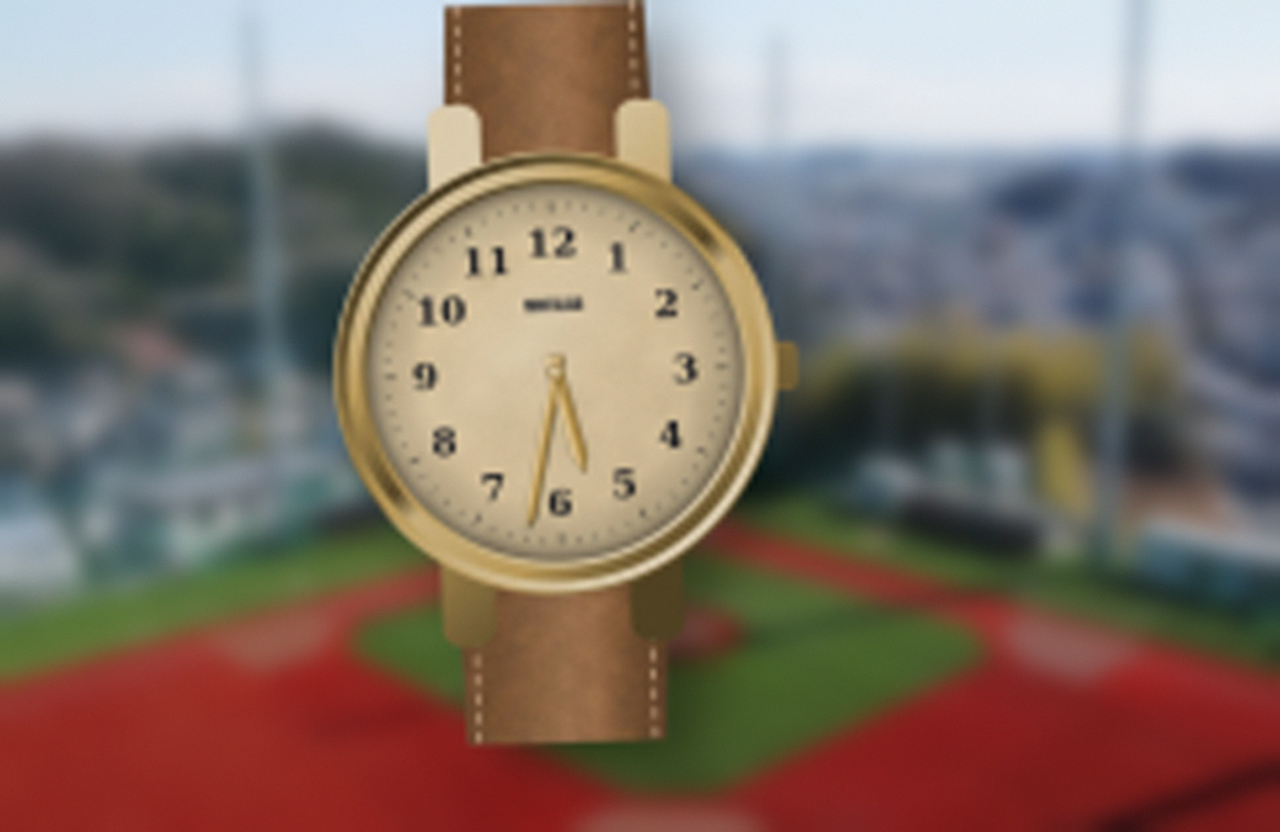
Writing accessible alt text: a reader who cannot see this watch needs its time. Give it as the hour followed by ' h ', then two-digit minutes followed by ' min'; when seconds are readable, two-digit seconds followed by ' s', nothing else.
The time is 5 h 32 min
